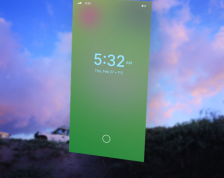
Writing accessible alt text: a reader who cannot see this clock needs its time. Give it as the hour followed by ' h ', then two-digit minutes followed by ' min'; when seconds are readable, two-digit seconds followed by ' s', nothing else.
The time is 5 h 32 min
